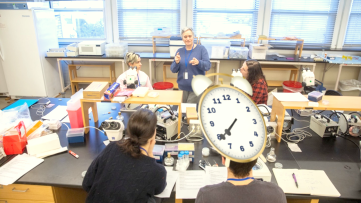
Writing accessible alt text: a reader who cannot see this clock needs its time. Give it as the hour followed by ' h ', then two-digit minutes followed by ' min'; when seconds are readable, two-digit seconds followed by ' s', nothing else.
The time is 7 h 39 min
